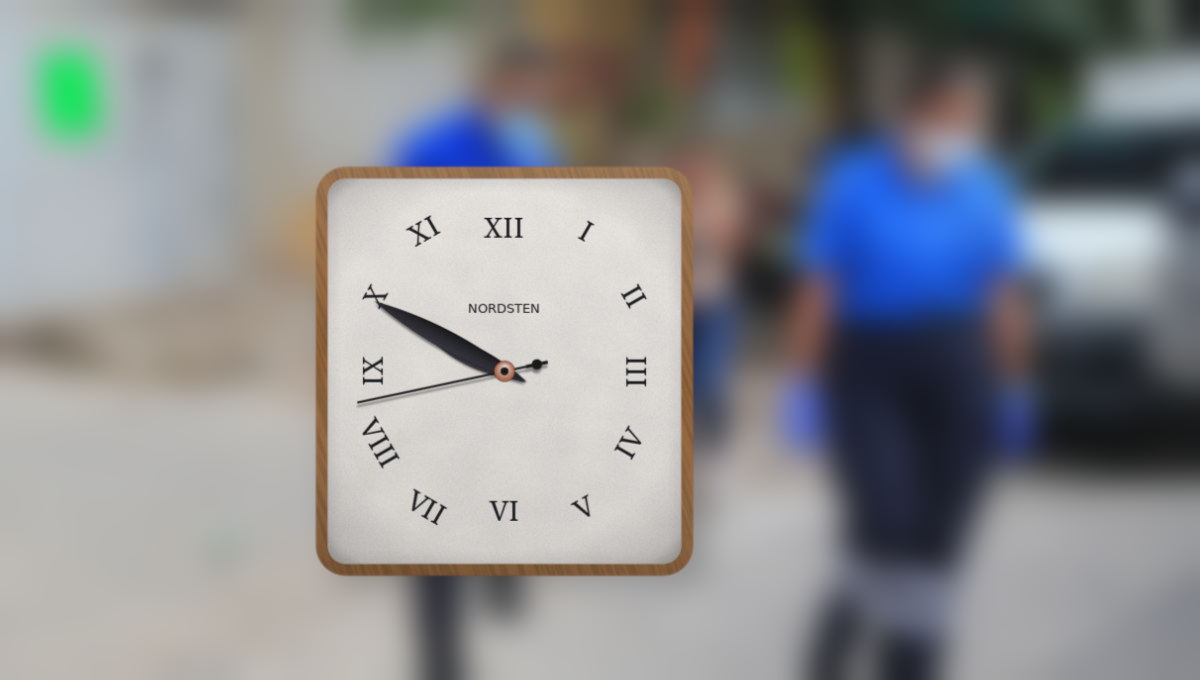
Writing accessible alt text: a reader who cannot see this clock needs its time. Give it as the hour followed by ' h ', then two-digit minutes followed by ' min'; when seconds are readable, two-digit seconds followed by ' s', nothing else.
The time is 9 h 49 min 43 s
